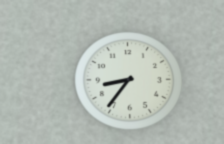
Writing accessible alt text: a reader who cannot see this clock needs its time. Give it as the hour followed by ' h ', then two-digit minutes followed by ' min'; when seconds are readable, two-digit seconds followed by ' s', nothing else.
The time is 8 h 36 min
